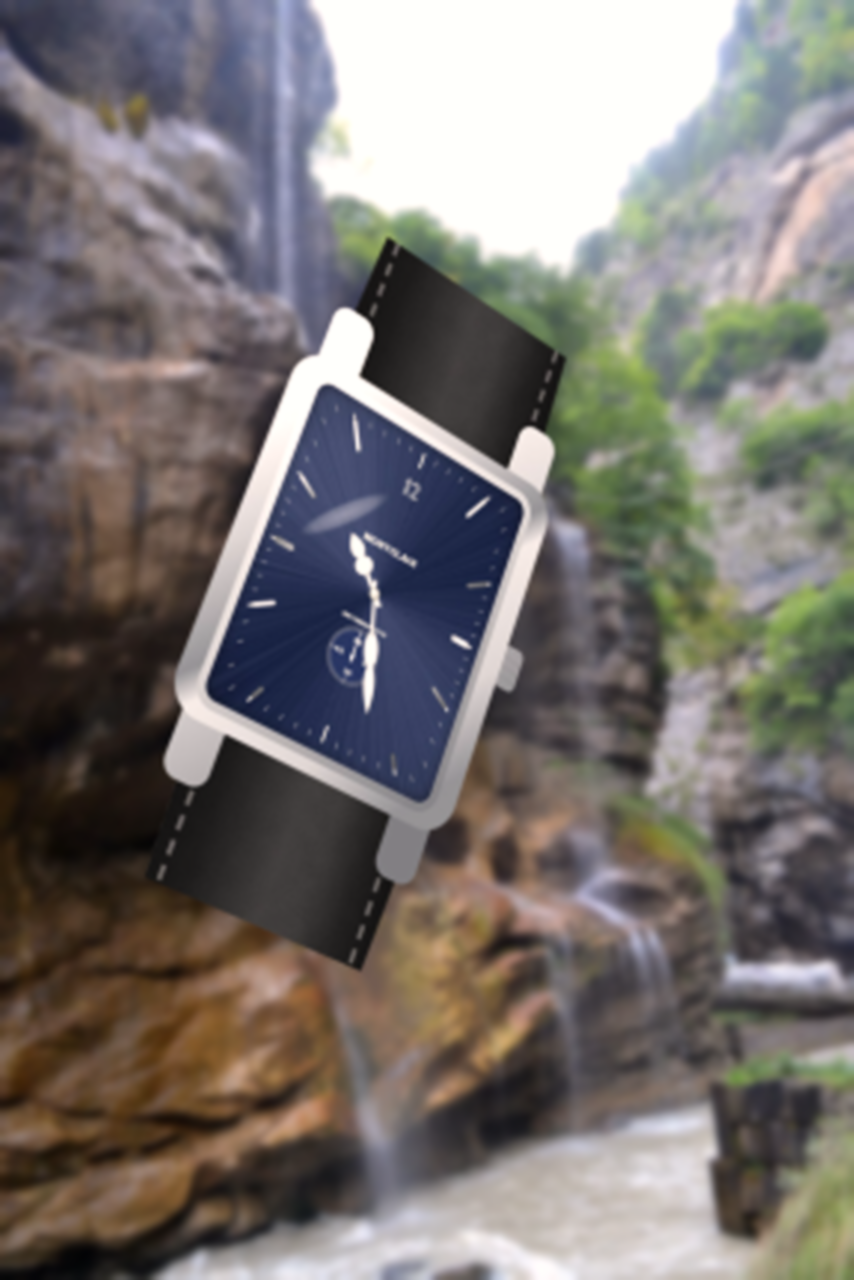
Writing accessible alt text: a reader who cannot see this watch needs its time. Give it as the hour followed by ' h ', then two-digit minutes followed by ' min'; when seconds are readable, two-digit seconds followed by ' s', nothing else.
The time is 10 h 27 min
